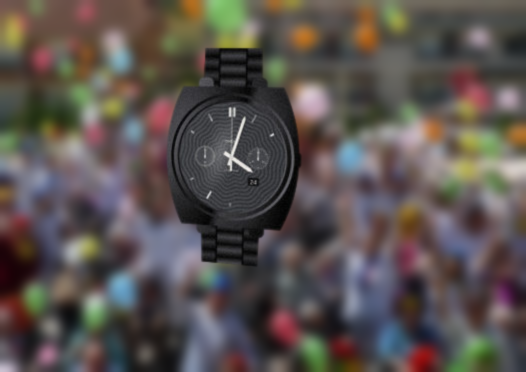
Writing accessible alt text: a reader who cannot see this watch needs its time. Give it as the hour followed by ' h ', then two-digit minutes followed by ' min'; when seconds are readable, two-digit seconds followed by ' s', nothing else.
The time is 4 h 03 min
